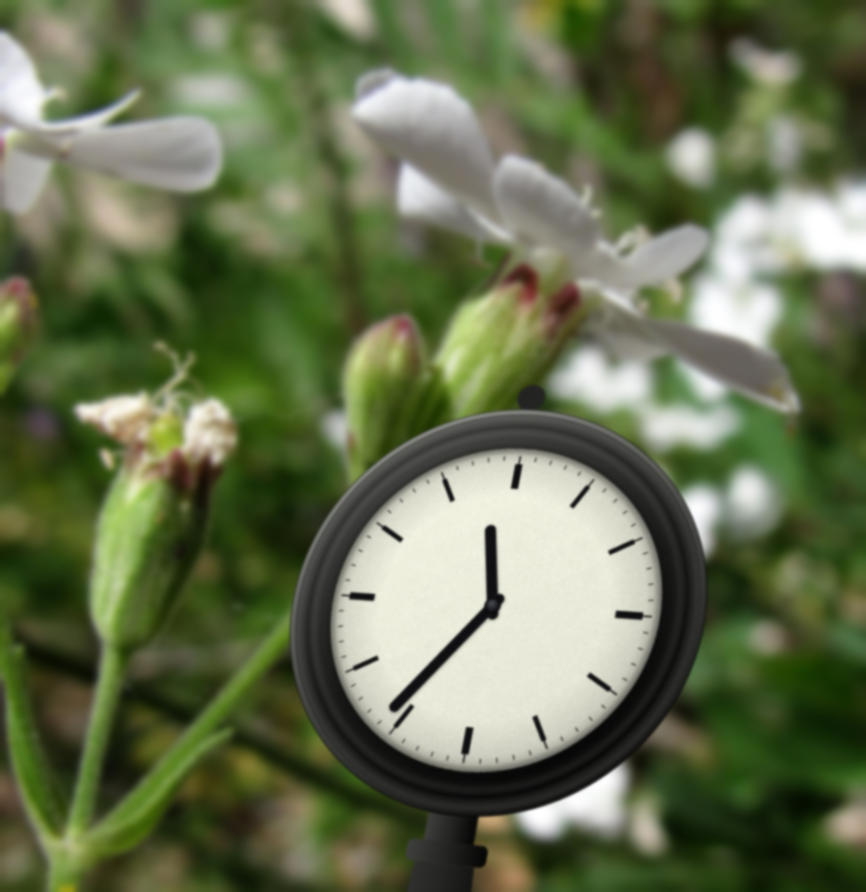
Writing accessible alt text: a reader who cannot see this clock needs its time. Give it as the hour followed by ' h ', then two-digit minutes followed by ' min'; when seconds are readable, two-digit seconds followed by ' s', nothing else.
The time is 11 h 36 min
